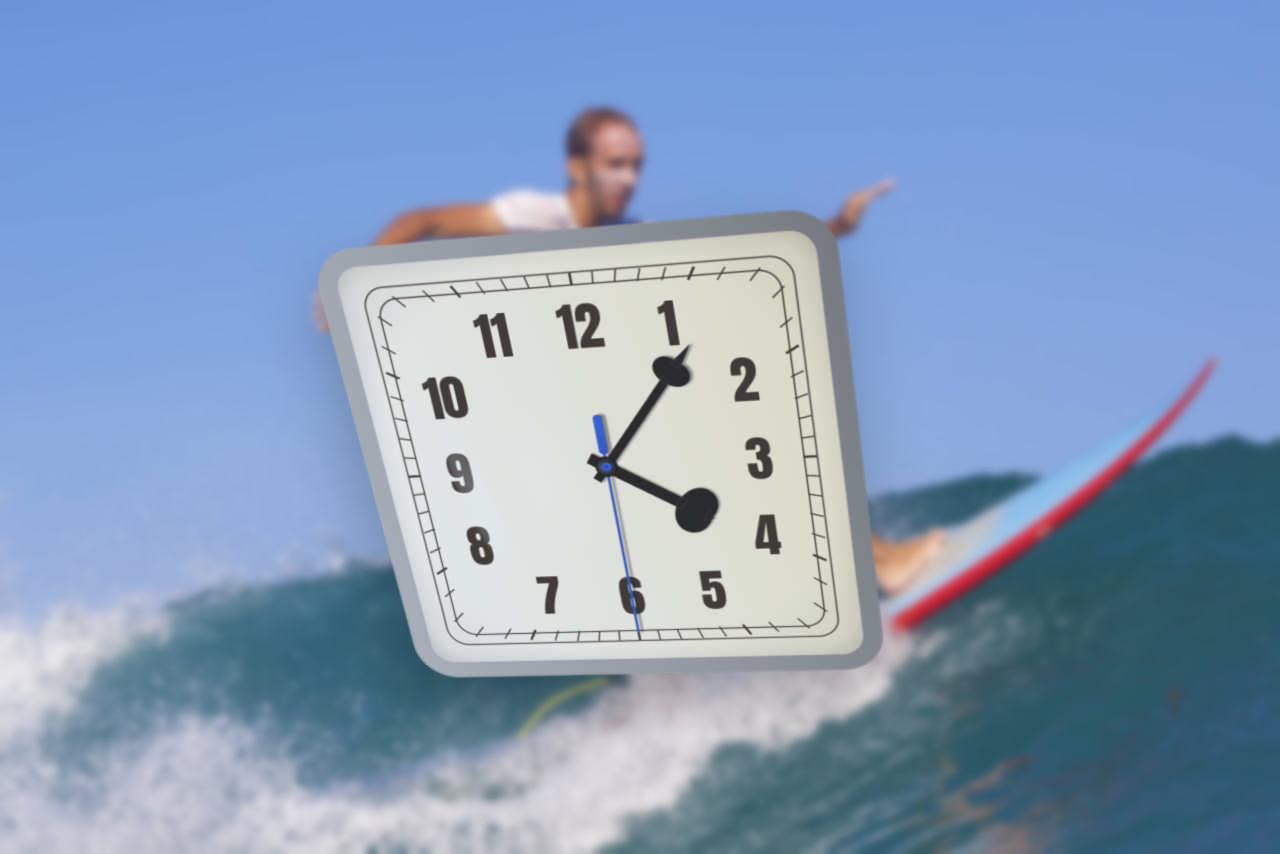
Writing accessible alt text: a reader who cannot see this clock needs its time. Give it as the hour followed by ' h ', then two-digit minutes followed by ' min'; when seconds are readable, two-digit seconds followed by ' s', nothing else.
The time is 4 h 06 min 30 s
